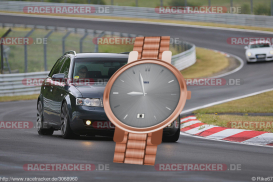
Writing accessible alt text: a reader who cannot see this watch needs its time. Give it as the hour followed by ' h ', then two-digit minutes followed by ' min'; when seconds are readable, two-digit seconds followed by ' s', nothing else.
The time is 8 h 57 min
